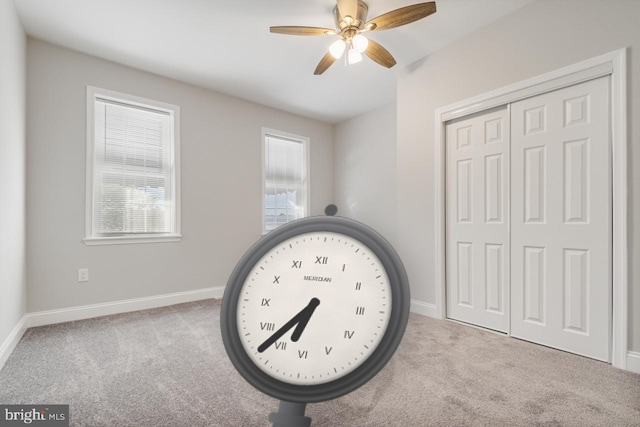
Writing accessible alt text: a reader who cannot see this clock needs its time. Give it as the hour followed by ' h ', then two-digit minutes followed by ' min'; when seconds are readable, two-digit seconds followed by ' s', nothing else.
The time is 6 h 37 min
